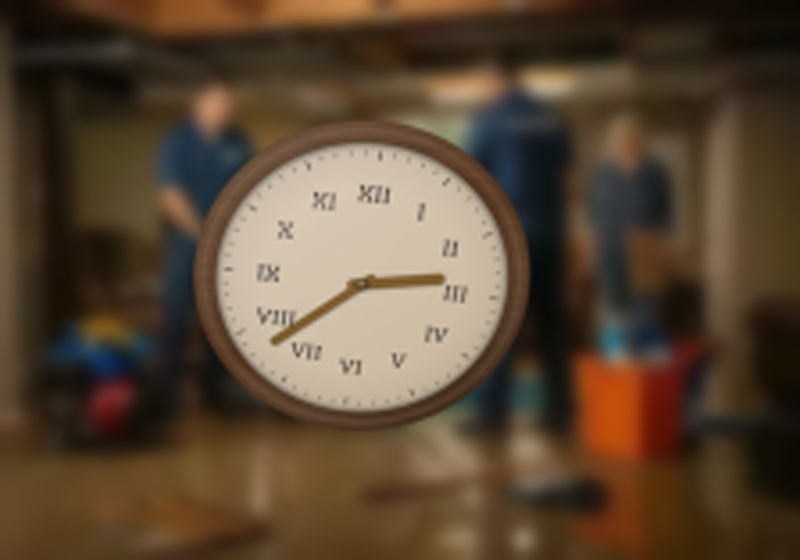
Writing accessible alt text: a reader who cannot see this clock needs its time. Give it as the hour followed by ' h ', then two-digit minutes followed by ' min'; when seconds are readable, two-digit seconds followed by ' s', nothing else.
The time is 2 h 38 min
